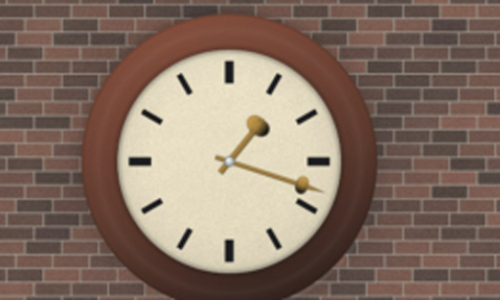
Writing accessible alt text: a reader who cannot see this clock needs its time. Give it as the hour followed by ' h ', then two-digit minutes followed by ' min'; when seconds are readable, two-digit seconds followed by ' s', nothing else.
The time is 1 h 18 min
